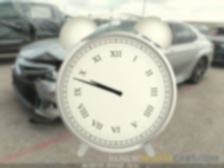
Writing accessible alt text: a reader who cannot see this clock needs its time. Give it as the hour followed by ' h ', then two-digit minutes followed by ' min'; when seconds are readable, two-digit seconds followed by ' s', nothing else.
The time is 9 h 48 min
